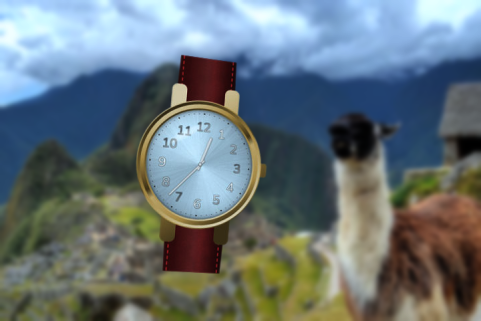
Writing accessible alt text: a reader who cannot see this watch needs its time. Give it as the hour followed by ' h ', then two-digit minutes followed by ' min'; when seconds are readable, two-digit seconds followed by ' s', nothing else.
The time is 12 h 37 min
